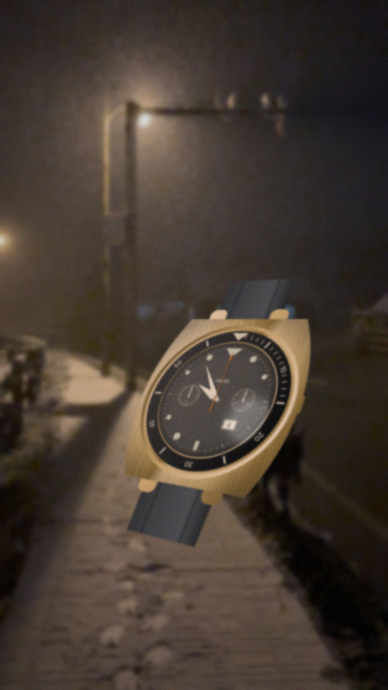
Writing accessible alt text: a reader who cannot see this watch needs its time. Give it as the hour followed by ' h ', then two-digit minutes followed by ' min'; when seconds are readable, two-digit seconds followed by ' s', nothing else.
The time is 9 h 54 min
